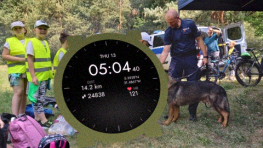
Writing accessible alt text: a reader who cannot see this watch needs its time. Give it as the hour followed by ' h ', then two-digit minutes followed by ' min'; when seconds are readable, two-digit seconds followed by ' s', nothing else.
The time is 5 h 04 min
